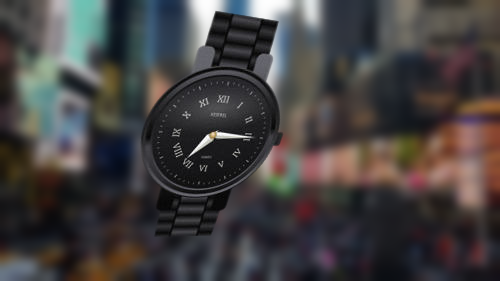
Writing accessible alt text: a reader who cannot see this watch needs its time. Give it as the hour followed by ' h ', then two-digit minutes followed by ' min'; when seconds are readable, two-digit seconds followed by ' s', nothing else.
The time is 7 h 15 min
